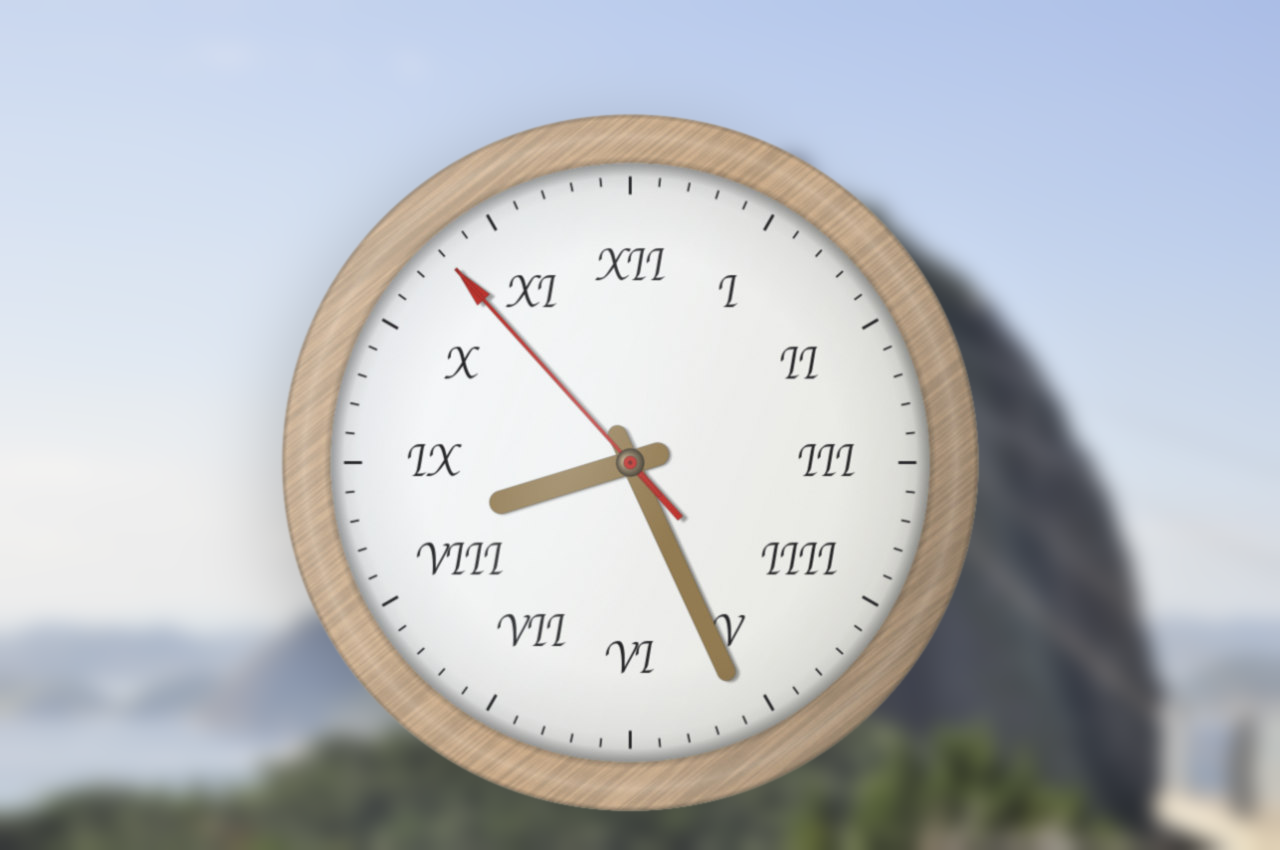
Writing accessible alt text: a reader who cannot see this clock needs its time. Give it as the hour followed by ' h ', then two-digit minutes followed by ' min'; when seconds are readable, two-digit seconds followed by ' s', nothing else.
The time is 8 h 25 min 53 s
